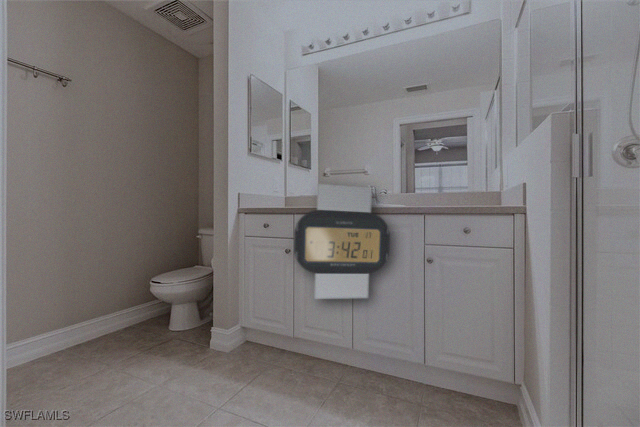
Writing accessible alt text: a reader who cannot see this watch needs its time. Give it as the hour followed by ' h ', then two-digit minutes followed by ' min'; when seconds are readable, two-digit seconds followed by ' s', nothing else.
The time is 3 h 42 min
